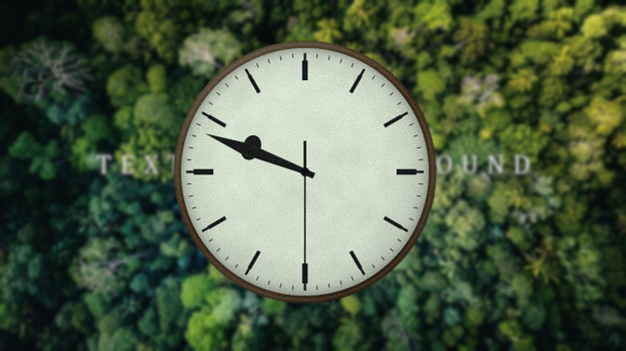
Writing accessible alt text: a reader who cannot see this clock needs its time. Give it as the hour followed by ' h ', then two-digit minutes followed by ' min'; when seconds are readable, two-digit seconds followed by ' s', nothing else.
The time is 9 h 48 min 30 s
